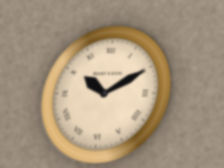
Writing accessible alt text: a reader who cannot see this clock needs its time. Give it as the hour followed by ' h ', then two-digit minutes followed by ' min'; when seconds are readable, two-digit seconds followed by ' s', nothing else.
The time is 10 h 10 min
